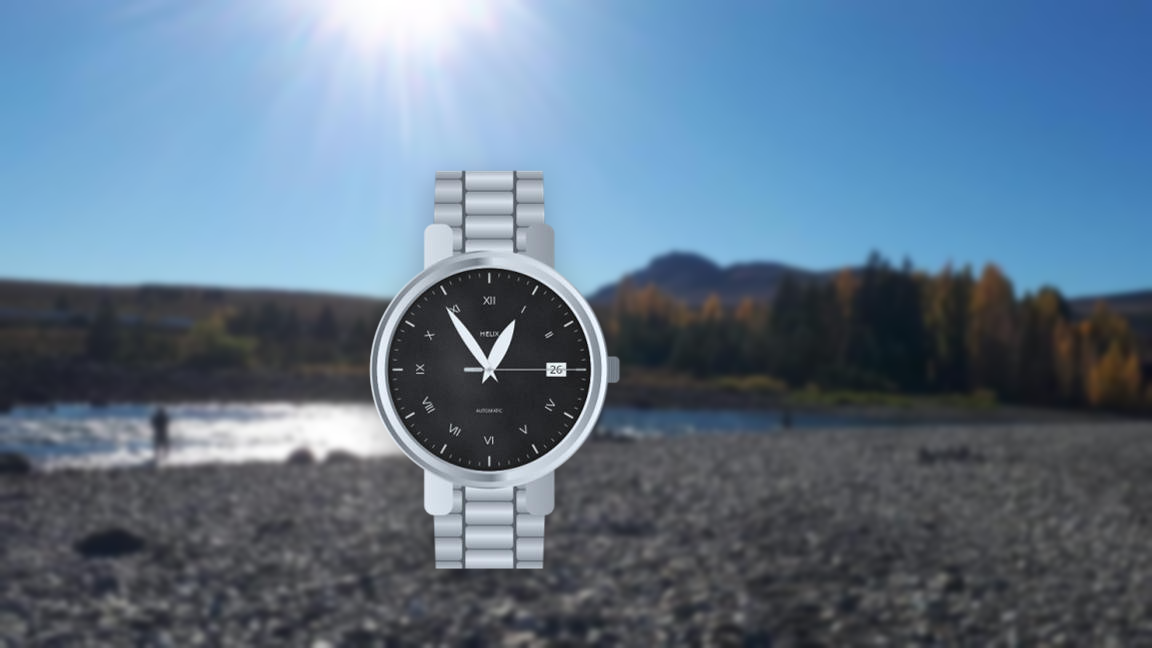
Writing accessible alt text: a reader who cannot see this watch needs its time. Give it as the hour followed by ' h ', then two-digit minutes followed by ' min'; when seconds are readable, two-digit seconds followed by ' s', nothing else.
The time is 12 h 54 min 15 s
